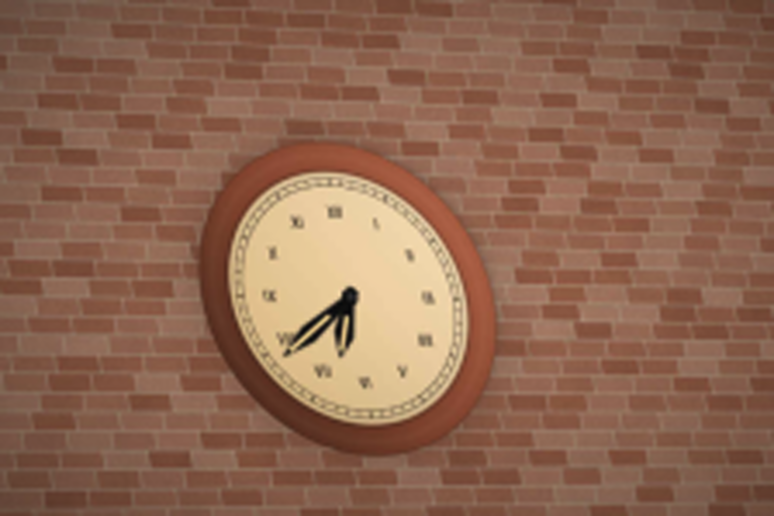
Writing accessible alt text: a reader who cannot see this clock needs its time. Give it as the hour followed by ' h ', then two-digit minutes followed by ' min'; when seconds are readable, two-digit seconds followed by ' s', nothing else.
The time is 6 h 39 min
